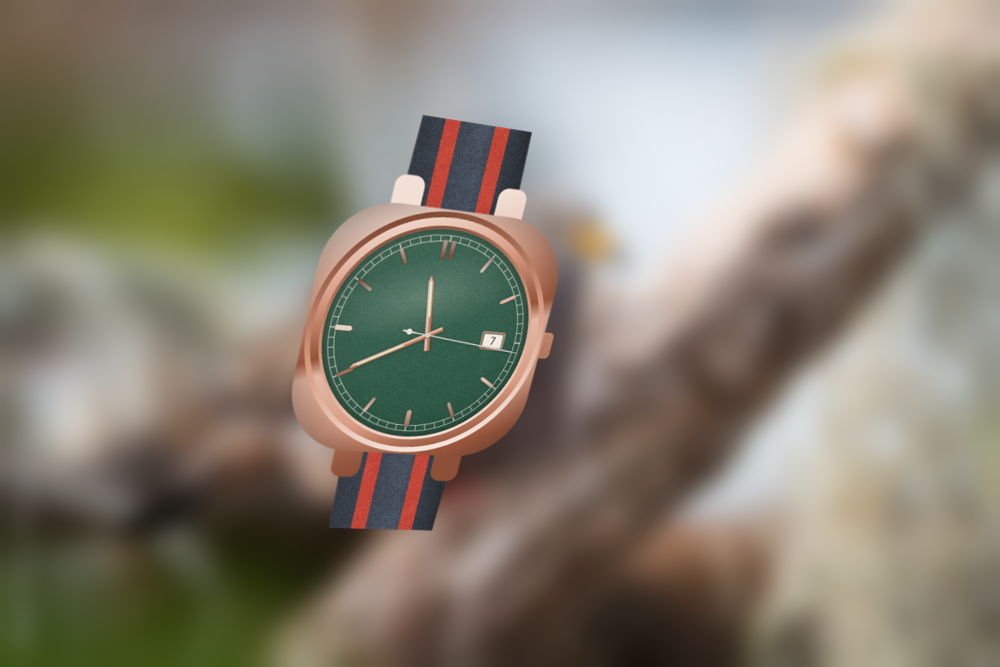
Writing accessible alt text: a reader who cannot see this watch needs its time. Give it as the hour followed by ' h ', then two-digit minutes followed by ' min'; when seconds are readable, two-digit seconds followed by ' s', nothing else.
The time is 11 h 40 min 16 s
